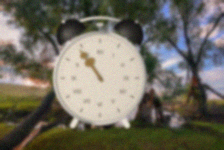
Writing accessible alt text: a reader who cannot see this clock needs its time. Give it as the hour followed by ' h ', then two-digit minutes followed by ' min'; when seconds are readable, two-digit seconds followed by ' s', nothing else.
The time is 10 h 54 min
